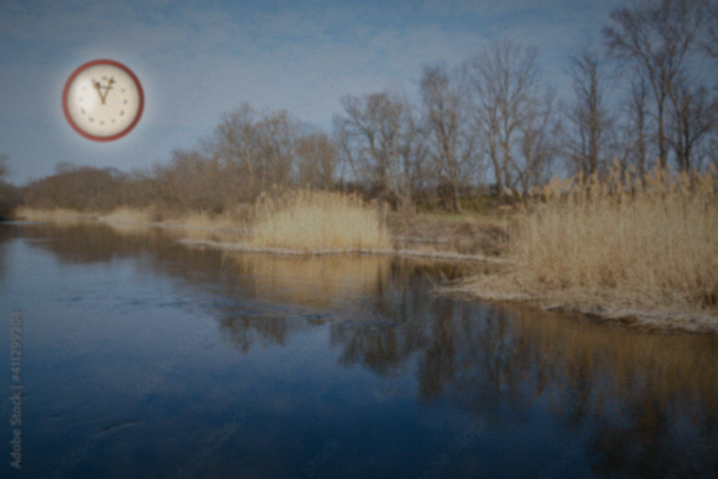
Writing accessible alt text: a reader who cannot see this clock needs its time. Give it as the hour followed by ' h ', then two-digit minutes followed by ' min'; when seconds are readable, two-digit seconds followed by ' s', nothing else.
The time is 11 h 03 min
